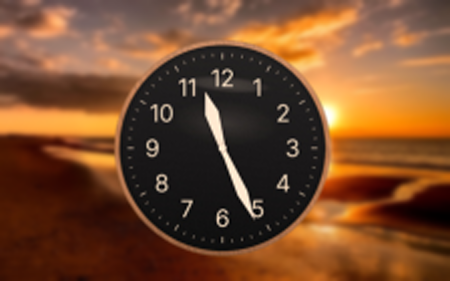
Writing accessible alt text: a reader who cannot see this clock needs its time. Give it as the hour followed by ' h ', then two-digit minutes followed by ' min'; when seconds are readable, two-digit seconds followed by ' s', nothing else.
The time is 11 h 26 min
